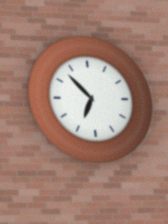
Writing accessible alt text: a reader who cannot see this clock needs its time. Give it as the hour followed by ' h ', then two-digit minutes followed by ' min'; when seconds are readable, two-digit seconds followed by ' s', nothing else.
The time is 6 h 53 min
